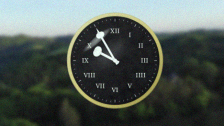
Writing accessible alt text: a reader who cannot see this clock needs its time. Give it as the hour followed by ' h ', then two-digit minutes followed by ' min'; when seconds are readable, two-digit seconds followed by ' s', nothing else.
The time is 9 h 55 min
